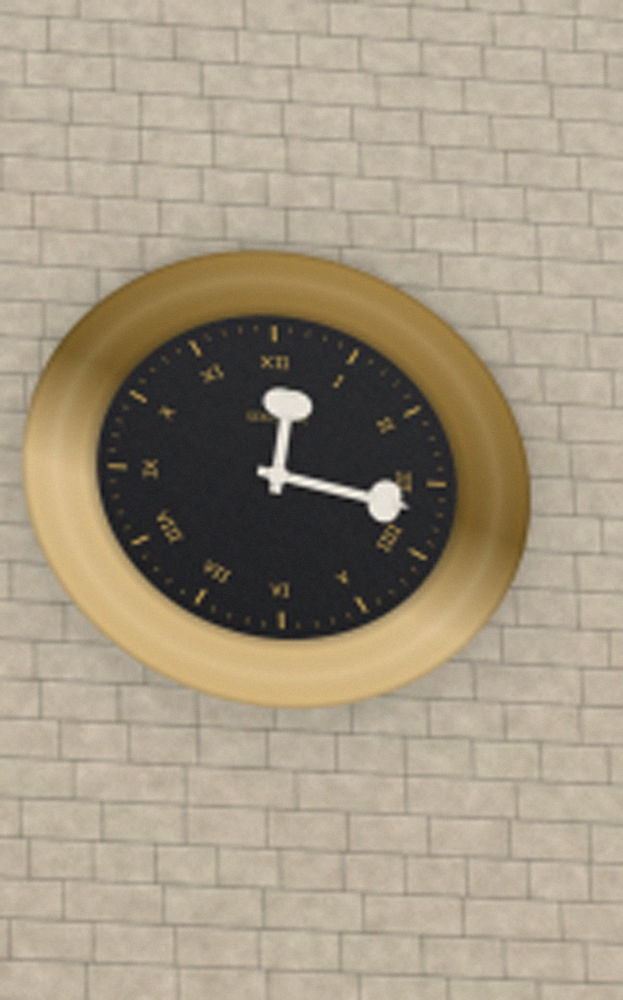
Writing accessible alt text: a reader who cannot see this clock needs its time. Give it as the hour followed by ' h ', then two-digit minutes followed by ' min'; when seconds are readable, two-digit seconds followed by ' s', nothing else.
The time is 12 h 17 min
